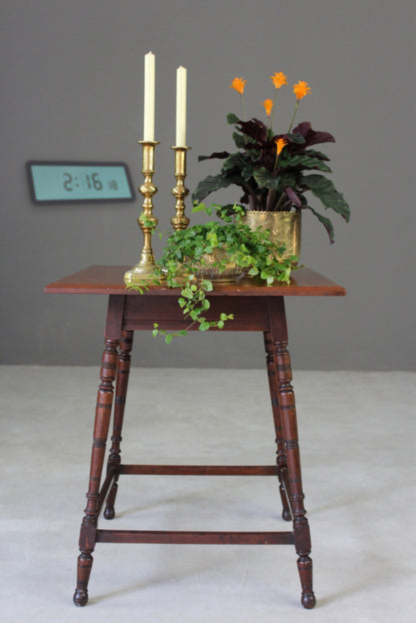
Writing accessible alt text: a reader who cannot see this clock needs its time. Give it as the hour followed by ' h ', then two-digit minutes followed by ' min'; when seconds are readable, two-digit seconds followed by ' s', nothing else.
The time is 2 h 16 min
